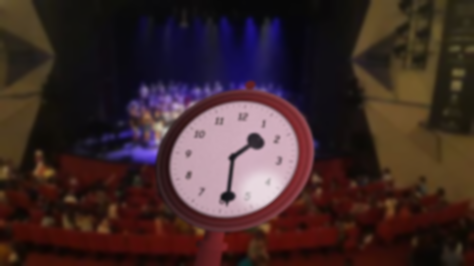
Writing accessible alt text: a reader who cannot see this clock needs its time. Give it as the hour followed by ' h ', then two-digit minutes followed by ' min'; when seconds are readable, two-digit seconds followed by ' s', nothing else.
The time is 1 h 29 min
